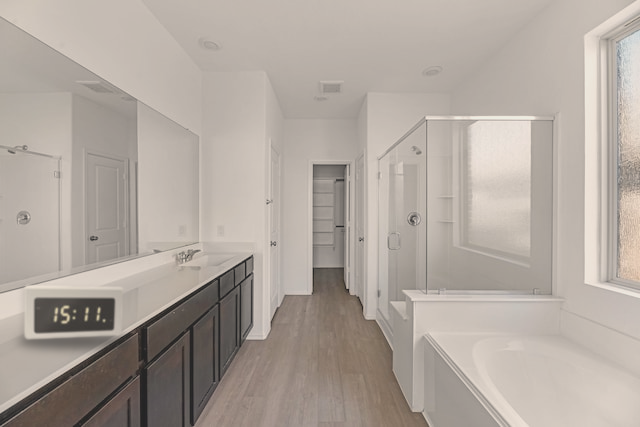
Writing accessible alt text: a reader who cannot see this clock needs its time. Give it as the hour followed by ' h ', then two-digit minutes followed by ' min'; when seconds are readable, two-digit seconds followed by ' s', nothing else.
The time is 15 h 11 min
